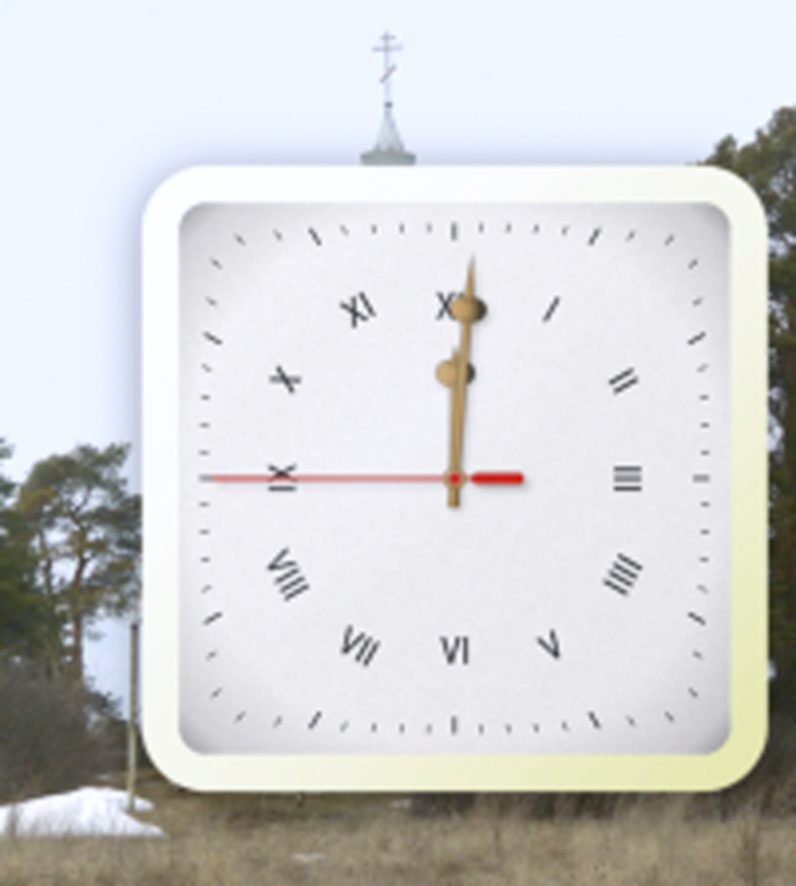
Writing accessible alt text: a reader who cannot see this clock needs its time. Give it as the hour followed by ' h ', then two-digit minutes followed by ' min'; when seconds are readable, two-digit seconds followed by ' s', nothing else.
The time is 12 h 00 min 45 s
